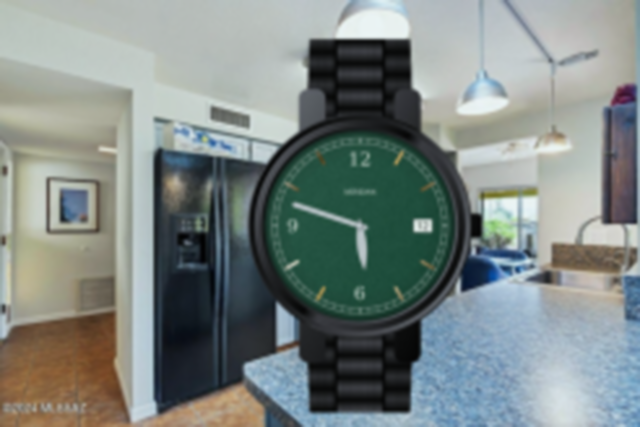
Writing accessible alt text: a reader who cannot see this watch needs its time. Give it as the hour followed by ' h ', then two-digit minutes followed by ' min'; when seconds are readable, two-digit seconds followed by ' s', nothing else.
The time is 5 h 48 min
